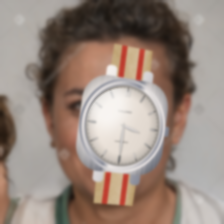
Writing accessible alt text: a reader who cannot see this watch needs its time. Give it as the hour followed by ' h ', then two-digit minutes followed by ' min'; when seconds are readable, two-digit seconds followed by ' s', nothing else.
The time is 3 h 30 min
